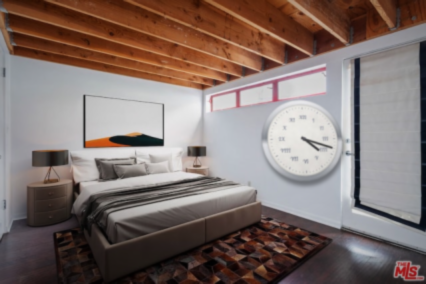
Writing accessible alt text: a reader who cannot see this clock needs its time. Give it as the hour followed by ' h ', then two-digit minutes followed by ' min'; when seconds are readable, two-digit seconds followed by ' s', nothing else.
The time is 4 h 18 min
